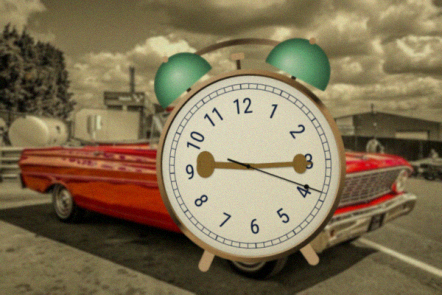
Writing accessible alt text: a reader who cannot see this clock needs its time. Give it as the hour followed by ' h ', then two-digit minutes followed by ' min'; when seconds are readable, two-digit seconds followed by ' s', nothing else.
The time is 9 h 15 min 19 s
